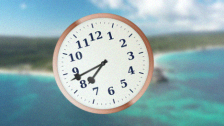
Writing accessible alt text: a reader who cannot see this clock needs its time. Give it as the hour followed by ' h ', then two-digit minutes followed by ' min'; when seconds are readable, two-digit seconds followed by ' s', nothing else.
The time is 7 h 43 min
